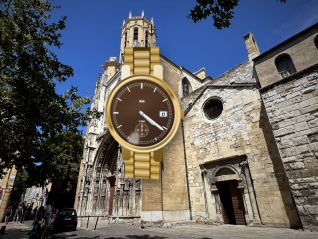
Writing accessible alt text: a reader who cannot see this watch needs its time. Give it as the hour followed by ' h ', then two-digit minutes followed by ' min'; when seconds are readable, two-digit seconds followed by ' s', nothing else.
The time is 4 h 21 min
